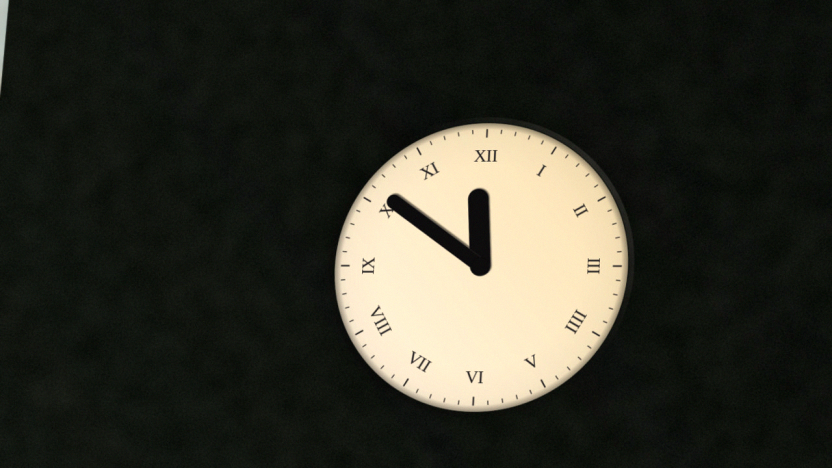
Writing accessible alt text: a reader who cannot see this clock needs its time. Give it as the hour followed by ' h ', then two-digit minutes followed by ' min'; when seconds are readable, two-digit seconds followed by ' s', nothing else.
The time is 11 h 51 min
